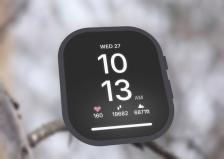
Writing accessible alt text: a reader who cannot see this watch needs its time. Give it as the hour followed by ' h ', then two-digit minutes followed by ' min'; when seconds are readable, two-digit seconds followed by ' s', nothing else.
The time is 10 h 13 min
